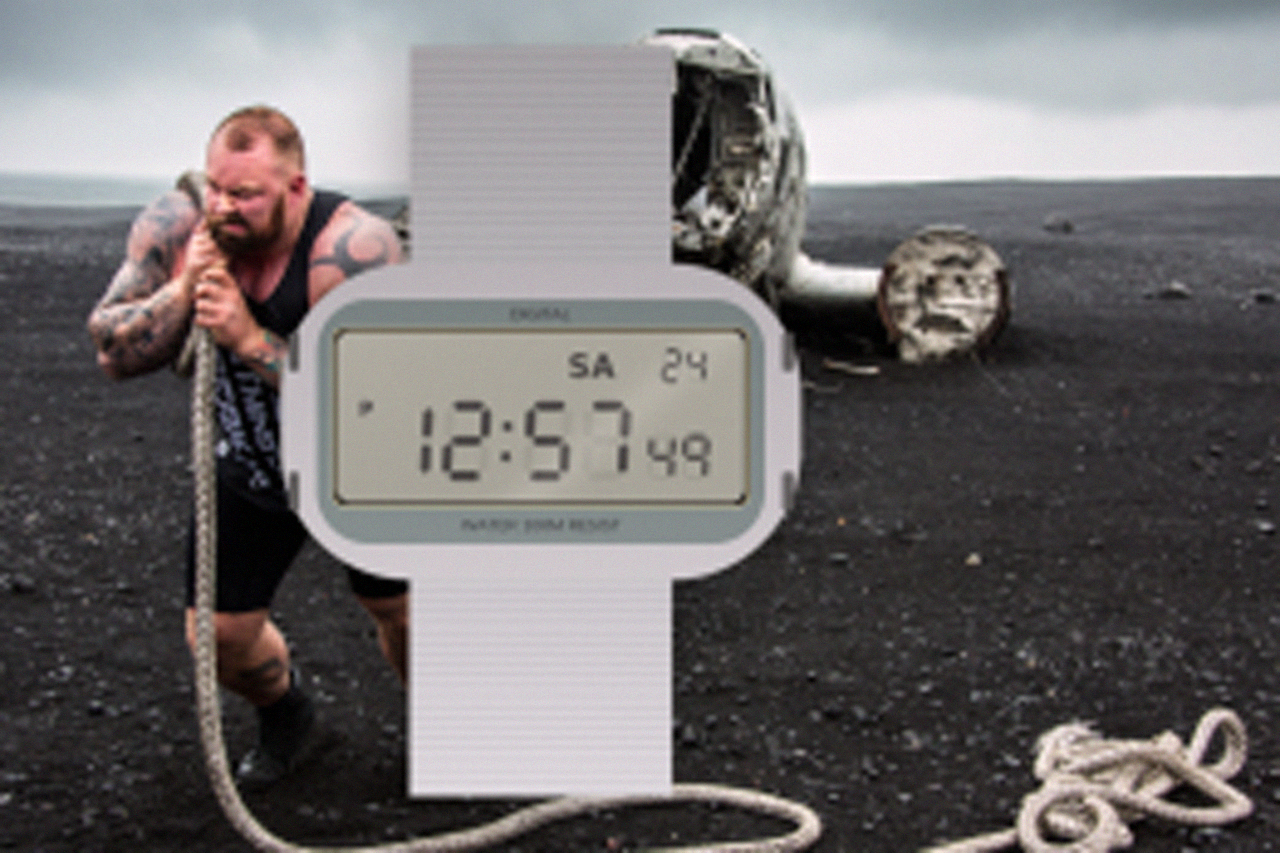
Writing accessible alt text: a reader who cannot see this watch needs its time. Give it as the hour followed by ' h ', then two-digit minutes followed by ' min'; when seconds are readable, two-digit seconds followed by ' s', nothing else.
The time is 12 h 57 min 49 s
